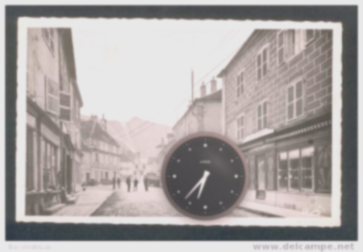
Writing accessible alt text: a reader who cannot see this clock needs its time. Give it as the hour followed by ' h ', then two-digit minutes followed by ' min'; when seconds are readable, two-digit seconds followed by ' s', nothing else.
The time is 6 h 37 min
